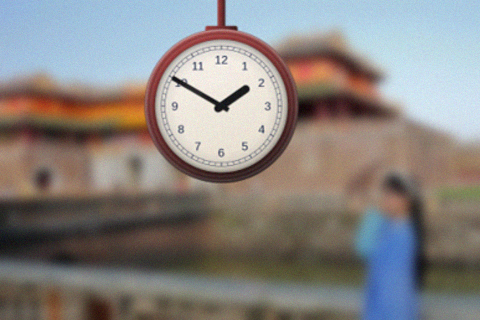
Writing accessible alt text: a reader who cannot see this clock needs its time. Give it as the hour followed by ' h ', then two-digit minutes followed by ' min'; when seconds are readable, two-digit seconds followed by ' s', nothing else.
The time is 1 h 50 min
